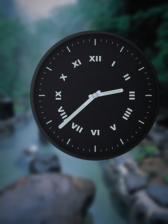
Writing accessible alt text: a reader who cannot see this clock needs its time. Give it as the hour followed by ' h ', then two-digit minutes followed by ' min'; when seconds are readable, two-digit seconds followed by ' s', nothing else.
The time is 2 h 38 min
